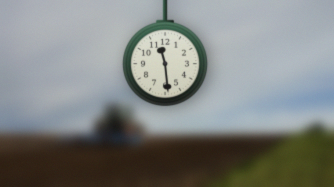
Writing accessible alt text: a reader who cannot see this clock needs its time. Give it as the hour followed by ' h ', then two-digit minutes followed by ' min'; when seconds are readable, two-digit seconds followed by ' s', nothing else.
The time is 11 h 29 min
